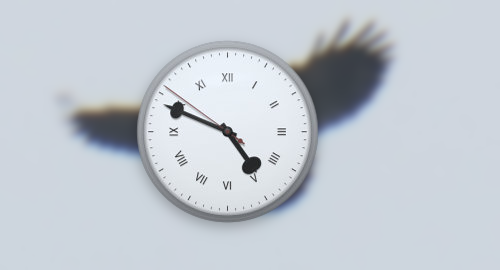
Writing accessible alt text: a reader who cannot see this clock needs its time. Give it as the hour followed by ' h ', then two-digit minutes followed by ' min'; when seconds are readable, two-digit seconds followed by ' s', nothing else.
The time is 4 h 48 min 51 s
